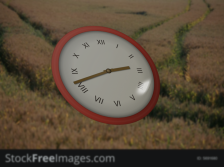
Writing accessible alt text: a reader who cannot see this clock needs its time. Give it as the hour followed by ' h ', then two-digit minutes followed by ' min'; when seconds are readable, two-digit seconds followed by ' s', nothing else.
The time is 2 h 42 min
